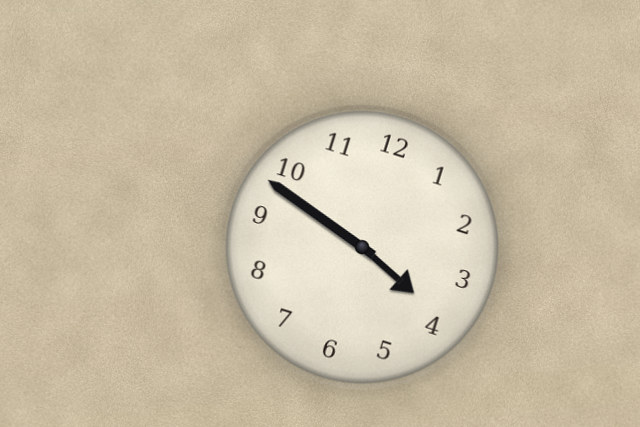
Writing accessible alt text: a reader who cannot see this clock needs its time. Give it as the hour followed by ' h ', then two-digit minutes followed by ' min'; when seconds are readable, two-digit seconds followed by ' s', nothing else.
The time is 3 h 48 min
